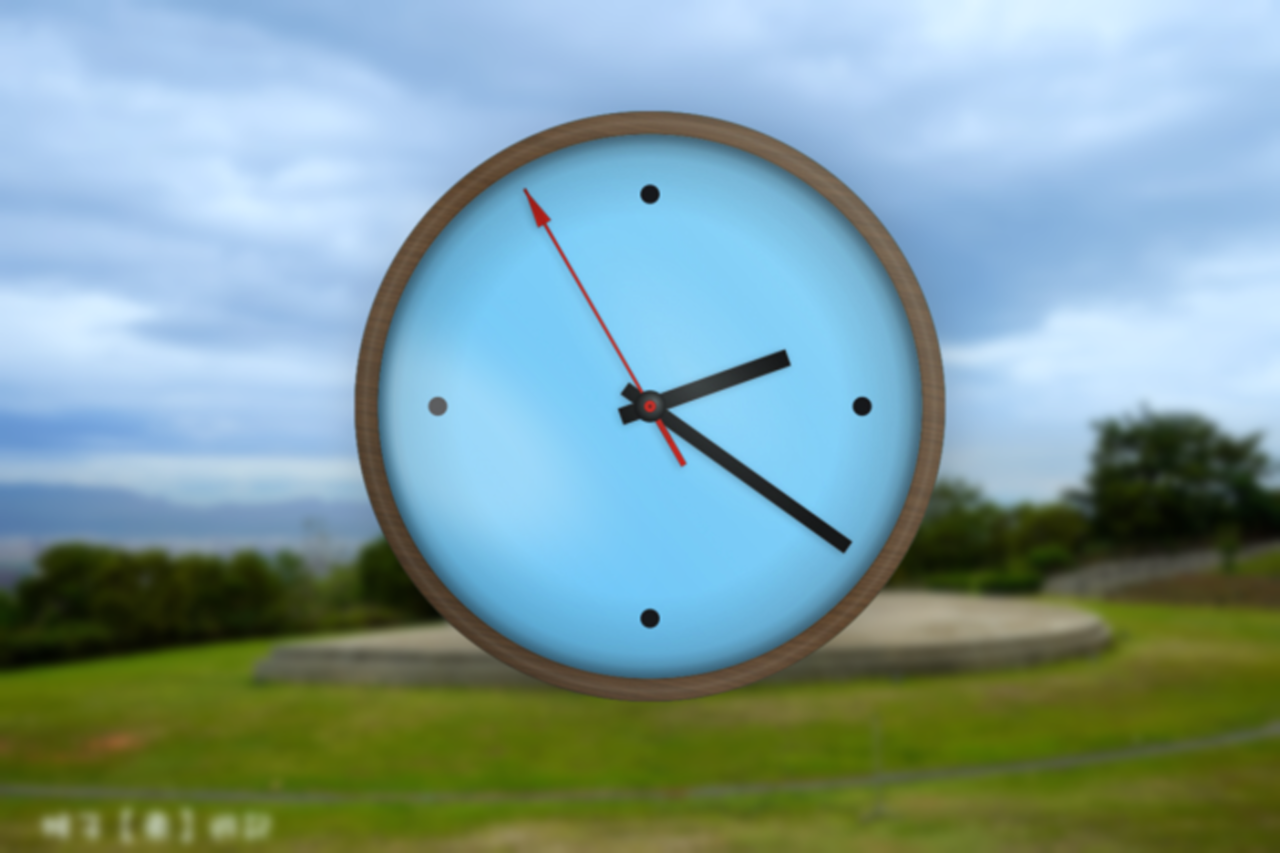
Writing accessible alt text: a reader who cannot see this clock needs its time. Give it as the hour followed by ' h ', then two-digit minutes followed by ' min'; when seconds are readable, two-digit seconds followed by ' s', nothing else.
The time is 2 h 20 min 55 s
